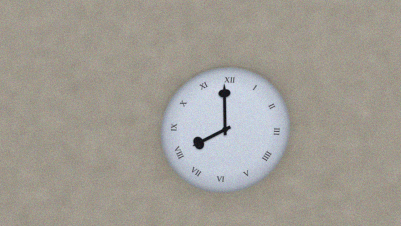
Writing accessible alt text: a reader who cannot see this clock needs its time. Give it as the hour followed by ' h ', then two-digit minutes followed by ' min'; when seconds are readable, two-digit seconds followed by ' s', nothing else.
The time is 7 h 59 min
